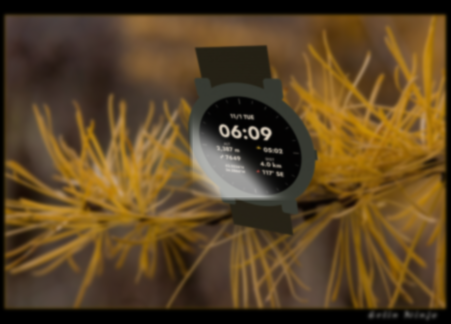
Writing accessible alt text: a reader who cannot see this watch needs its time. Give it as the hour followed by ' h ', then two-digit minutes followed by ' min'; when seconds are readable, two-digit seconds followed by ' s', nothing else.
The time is 6 h 09 min
